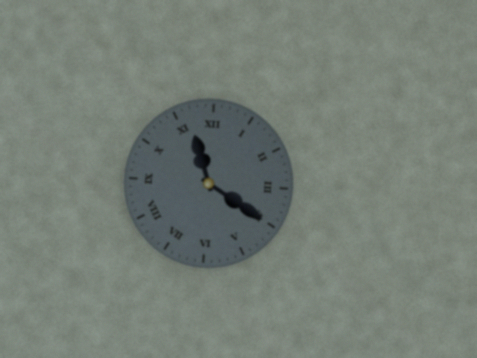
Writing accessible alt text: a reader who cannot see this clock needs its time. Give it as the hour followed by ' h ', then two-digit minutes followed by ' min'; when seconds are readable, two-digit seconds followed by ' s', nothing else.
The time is 11 h 20 min
